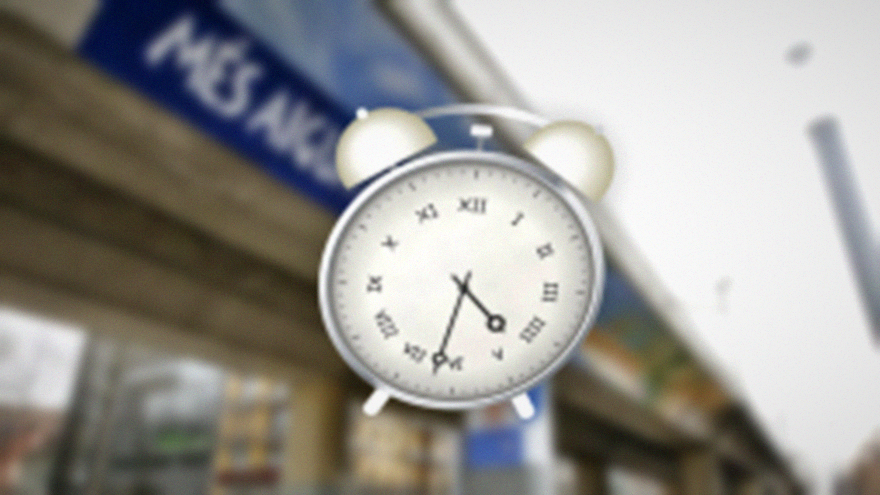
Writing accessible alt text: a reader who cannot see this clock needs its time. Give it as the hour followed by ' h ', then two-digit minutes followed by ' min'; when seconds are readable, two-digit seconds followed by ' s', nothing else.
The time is 4 h 32 min
